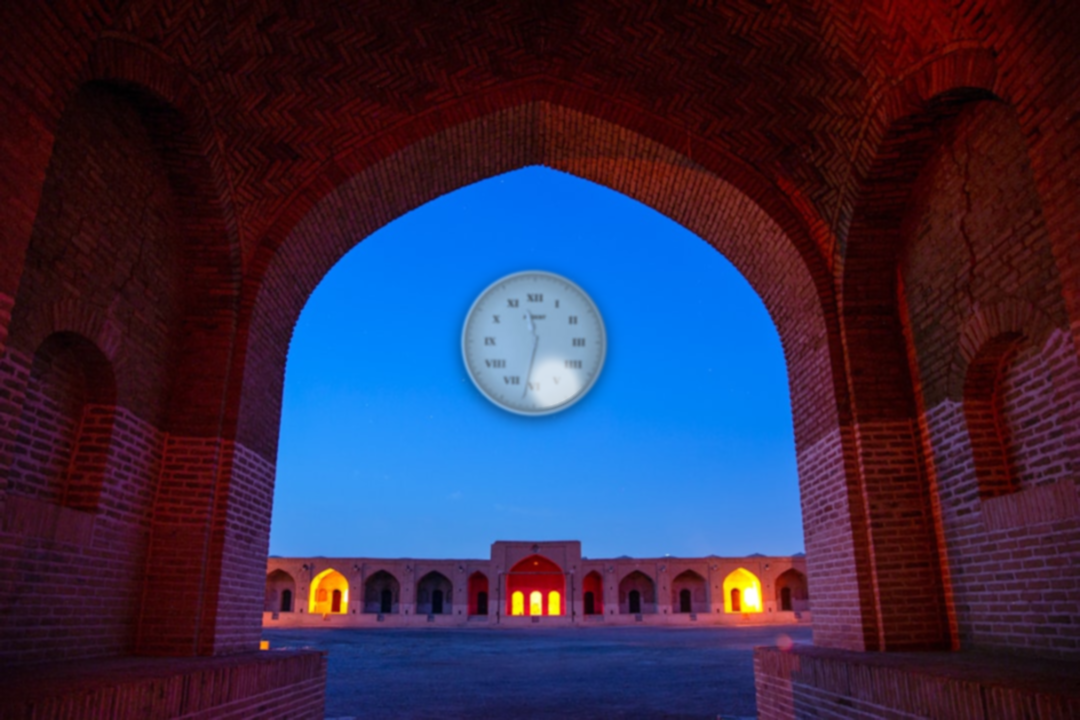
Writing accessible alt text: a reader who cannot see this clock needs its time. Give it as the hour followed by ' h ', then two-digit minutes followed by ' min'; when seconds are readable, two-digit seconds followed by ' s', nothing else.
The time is 11 h 32 min
